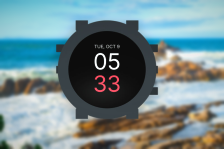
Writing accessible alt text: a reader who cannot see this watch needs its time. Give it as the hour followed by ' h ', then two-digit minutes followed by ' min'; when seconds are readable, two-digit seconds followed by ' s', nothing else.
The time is 5 h 33 min
